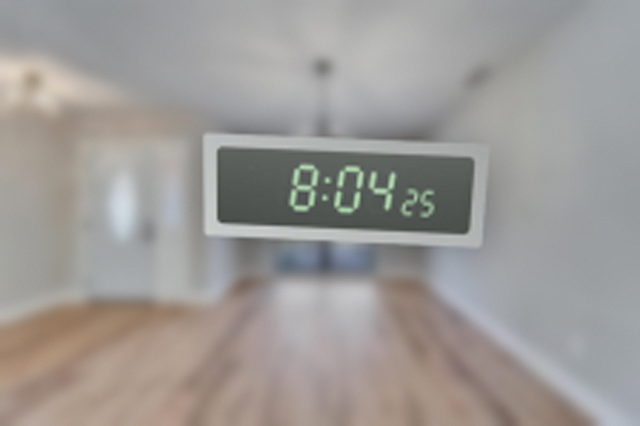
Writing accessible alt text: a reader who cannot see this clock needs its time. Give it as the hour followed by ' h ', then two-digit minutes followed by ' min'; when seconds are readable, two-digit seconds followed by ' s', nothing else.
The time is 8 h 04 min 25 s
